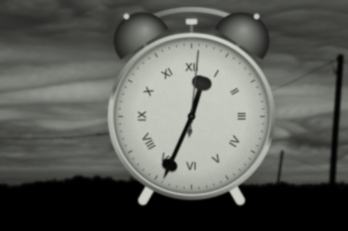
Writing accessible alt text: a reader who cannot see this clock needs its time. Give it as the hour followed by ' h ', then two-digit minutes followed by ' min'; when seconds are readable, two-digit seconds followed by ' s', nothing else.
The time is 12 h 34 min 01 s
